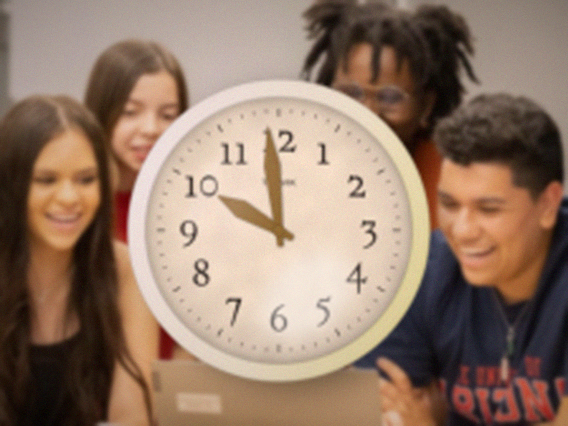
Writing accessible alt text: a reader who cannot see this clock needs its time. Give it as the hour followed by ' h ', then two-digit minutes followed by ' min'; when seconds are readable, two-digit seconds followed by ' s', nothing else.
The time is 9 h 59 min
